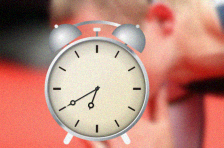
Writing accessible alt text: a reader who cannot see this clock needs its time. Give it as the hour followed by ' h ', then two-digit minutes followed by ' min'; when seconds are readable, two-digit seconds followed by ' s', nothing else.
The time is 6 h 40 min
